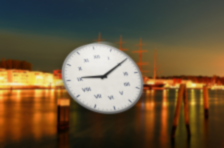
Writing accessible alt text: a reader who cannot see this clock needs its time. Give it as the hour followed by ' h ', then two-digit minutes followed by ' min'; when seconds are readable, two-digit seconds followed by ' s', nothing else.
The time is 9 h 10 min
